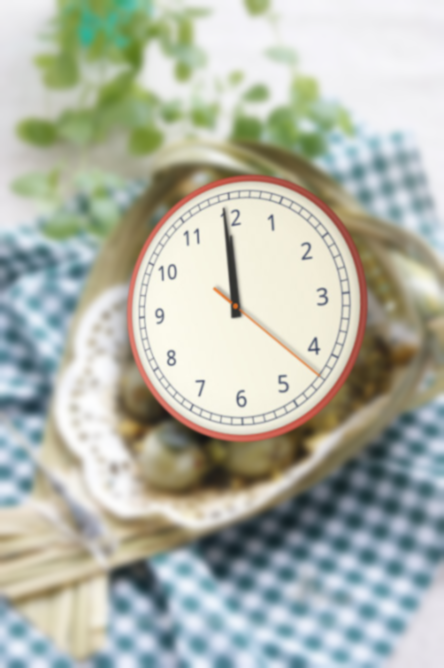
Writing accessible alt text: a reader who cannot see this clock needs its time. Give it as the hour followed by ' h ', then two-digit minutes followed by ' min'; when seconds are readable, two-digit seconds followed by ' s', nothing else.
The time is 11 h 59 min 22 s
